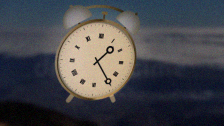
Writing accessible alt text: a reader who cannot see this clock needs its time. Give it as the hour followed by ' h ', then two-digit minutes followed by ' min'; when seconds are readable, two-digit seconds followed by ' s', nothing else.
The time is 1 h 24 min
